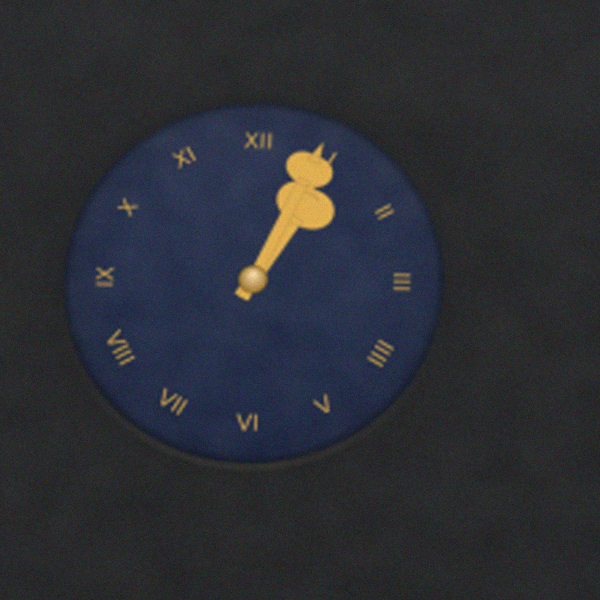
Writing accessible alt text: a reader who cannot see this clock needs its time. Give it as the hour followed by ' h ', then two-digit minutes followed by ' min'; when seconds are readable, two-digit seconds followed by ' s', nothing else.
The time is 1 h 04 min
